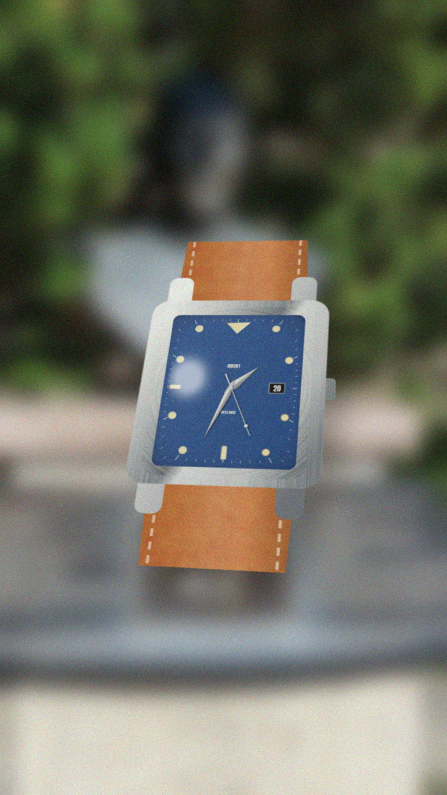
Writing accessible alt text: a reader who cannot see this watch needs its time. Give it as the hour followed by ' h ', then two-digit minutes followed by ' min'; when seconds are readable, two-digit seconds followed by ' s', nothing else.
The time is 1 h 33 min 26 s
